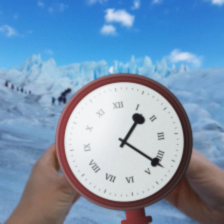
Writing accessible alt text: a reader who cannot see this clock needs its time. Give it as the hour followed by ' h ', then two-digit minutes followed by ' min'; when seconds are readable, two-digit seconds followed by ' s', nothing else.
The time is 1 h 22 min
